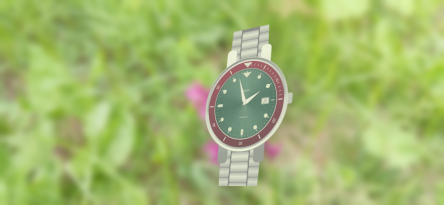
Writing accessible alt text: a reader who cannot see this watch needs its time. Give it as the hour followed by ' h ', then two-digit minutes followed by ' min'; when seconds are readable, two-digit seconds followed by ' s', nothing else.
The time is 1 h 57 min
